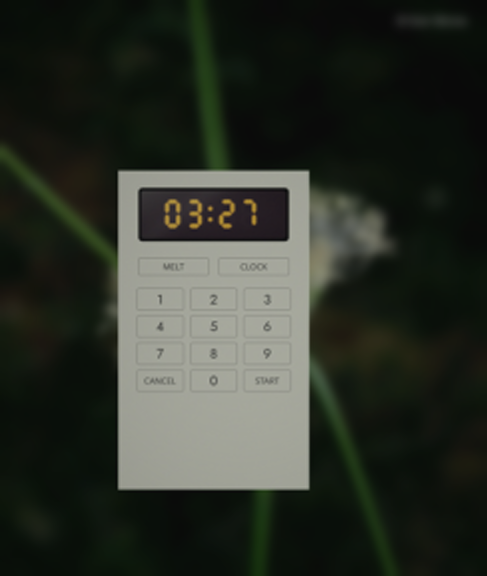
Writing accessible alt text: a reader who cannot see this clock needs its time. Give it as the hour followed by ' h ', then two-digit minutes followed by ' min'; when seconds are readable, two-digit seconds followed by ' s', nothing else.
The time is 3 h 27 min
